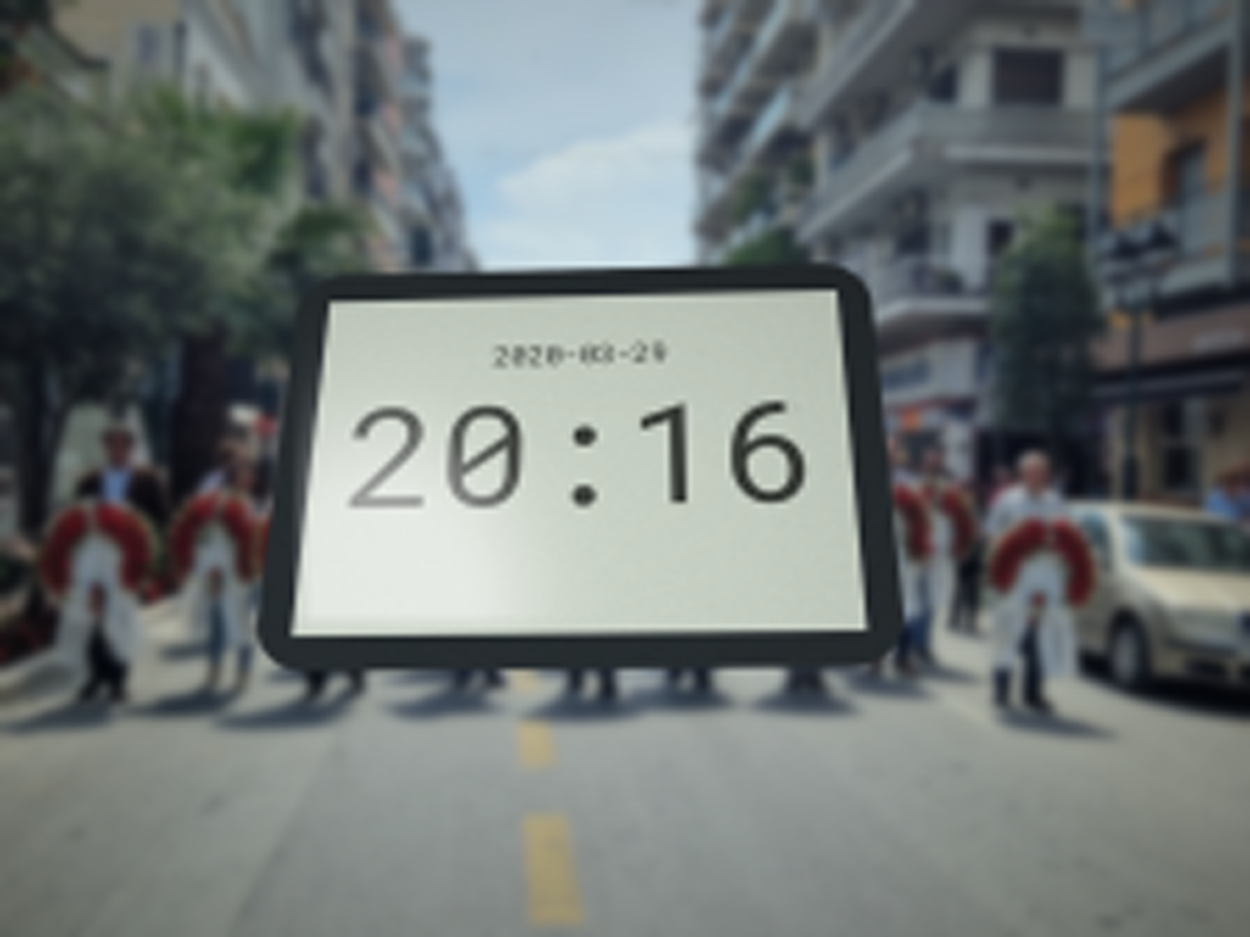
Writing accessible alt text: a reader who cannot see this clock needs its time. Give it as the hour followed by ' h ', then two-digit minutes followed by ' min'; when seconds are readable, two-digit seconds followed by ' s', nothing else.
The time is 20 h 16 min
